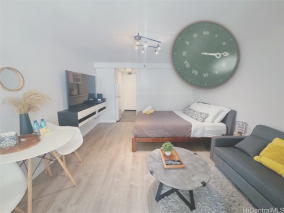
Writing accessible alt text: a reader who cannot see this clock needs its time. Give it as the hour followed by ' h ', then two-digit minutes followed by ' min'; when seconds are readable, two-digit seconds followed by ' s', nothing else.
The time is 3 h 15 min
